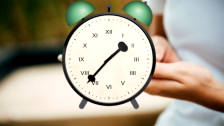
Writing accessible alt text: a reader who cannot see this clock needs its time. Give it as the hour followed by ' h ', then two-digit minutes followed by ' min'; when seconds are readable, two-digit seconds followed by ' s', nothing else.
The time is 1 h 37 min
